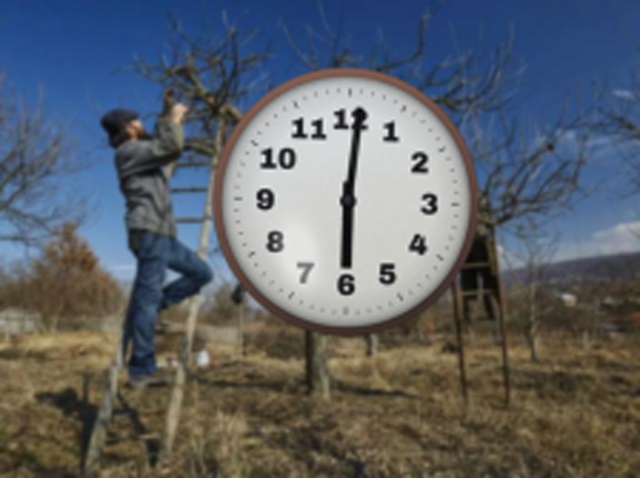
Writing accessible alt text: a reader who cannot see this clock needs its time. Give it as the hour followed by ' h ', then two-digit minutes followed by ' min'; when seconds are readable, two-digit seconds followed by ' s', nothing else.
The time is 6 h 01 min
